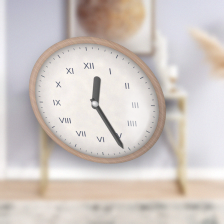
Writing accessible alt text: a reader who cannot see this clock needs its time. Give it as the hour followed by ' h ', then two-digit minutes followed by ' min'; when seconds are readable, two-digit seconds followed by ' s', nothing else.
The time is 12 h 26 min
